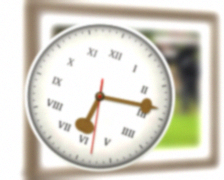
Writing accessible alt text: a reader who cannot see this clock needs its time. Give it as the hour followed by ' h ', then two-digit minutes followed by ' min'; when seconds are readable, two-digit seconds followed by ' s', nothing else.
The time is 6 h 13 min 28 s
